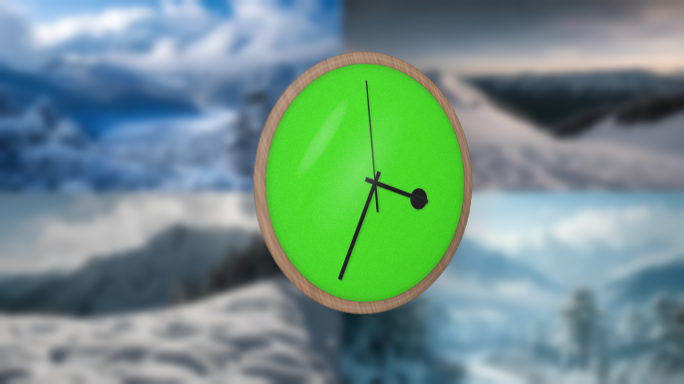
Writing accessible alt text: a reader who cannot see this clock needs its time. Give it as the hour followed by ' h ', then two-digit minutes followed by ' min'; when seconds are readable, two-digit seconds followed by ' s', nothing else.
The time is 3 h 33 min 59 s
